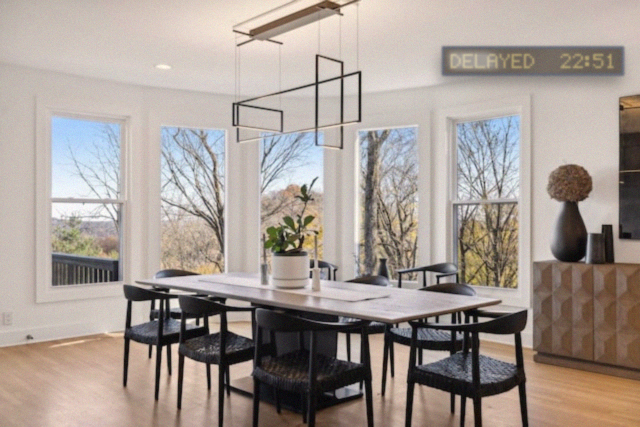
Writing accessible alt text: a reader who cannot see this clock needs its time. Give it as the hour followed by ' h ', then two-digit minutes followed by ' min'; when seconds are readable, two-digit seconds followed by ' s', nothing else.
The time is 22 h 51 min
